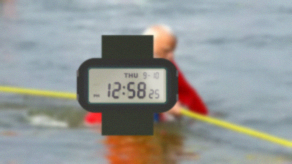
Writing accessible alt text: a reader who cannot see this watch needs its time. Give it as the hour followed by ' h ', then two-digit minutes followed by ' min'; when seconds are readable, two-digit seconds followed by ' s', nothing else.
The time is 12 h 58 min 25 s
